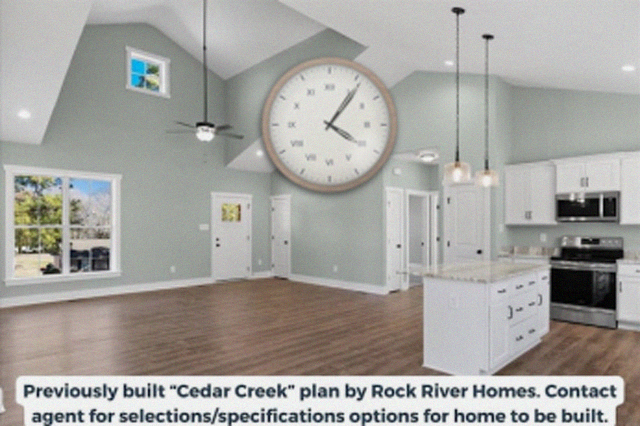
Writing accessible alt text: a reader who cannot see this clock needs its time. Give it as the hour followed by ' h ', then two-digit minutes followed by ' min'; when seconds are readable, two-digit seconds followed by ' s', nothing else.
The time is 4 h 06 min
